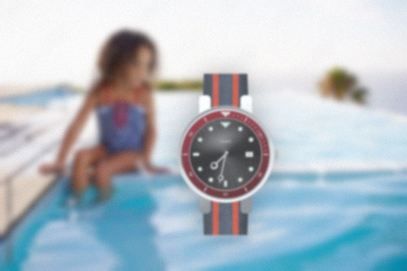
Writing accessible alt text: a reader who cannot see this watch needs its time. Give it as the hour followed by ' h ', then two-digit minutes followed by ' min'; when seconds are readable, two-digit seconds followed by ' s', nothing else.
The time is 7 h 32 min
